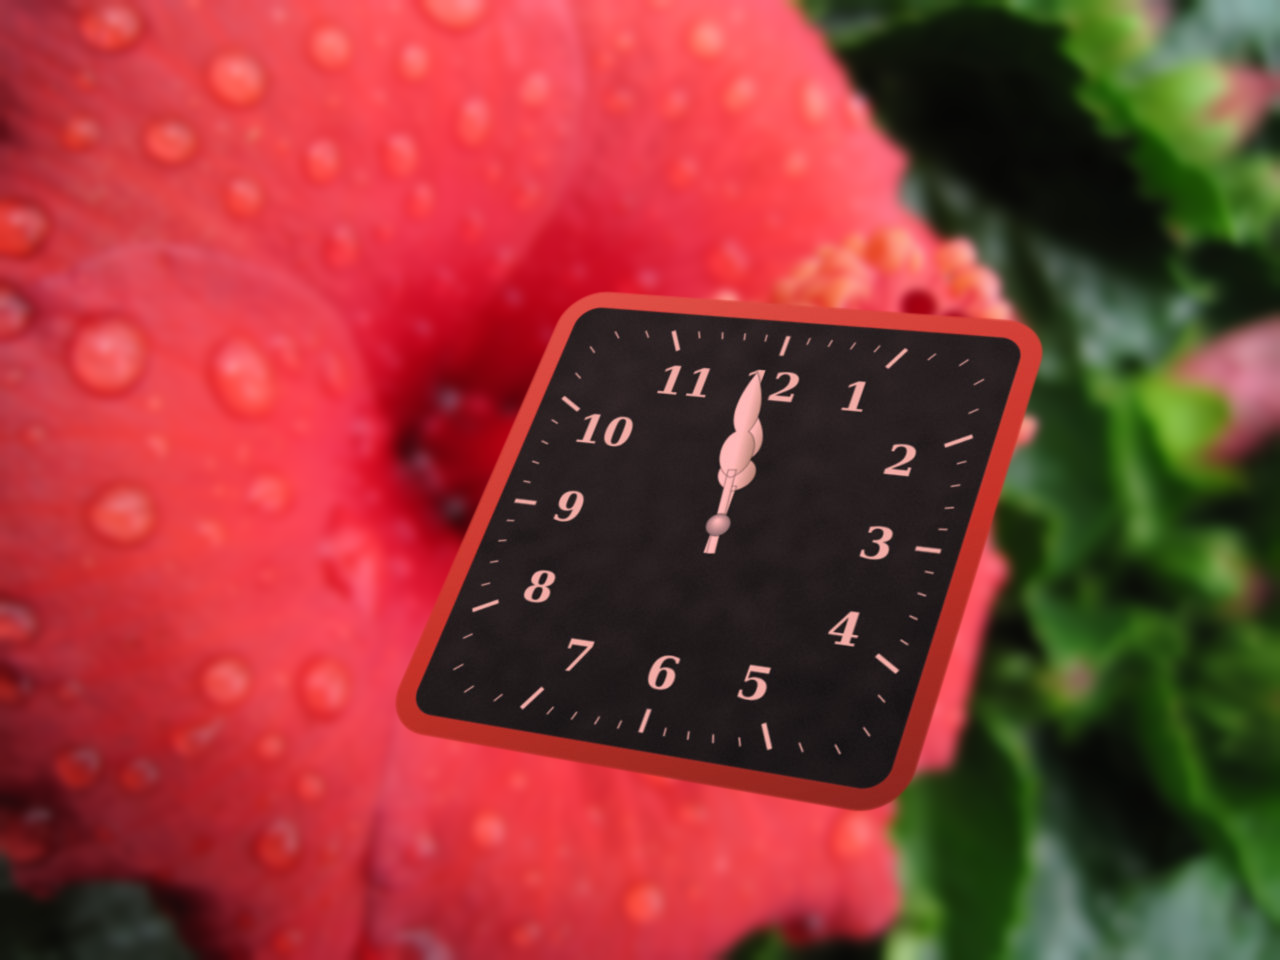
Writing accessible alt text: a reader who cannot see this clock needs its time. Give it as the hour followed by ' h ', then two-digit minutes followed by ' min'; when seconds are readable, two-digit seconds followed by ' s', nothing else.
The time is 11 h 59 min
